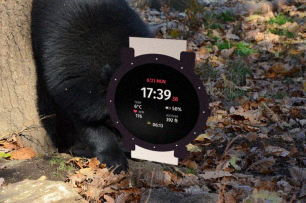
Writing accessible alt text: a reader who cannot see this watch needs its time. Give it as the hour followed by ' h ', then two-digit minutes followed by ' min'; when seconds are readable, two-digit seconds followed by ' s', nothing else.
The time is 17 h 39 min
